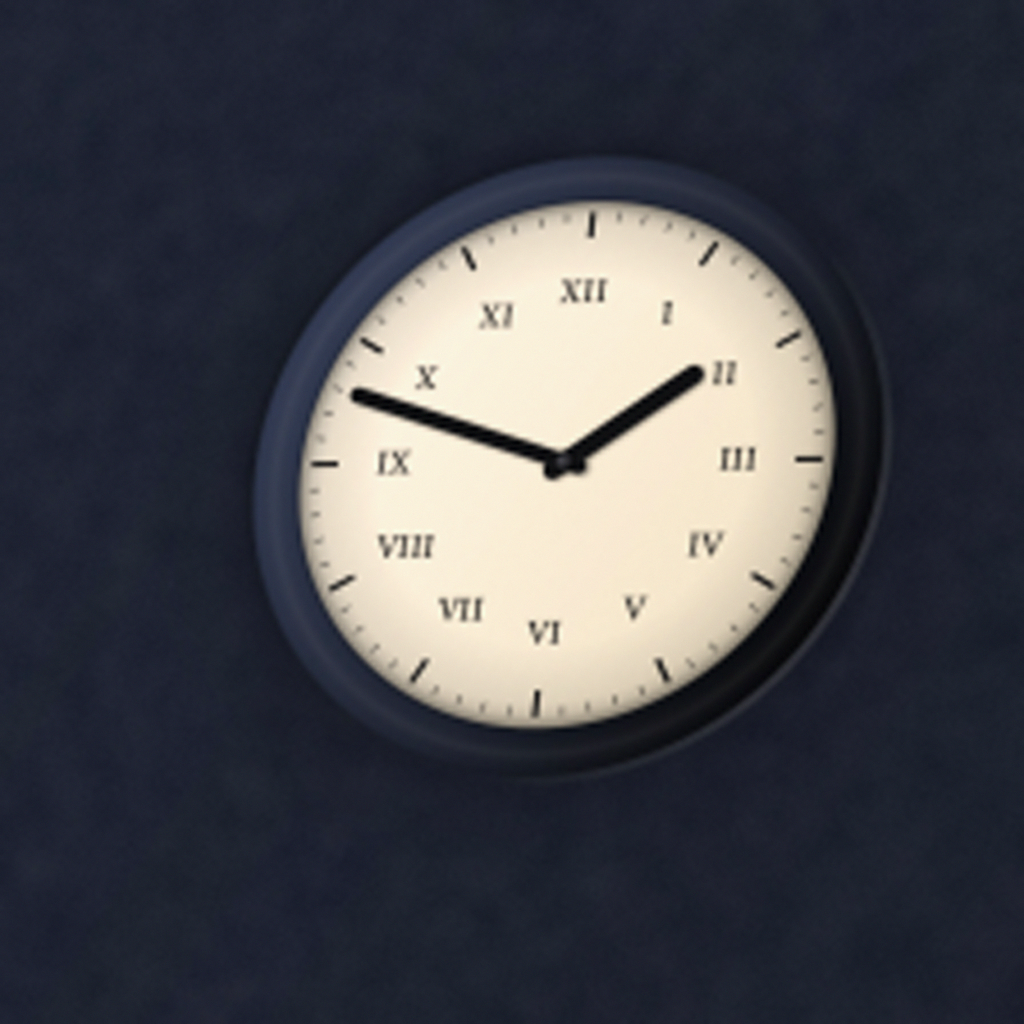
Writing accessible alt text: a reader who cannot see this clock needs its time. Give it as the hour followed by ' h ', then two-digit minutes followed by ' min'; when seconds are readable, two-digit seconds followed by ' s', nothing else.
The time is 1 h 48 min
